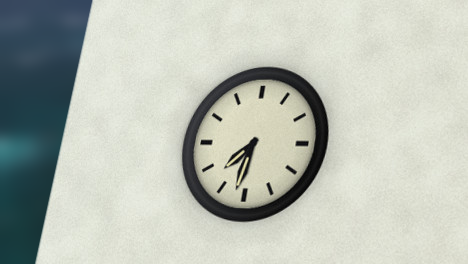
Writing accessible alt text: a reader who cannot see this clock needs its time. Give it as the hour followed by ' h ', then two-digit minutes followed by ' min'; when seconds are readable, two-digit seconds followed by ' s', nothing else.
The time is 7 h 32 min
